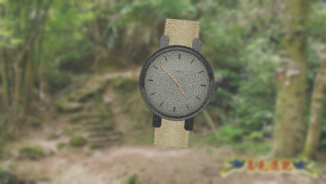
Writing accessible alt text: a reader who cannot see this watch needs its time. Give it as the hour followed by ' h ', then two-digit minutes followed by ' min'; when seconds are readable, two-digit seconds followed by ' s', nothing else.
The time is 4 h 52 min
